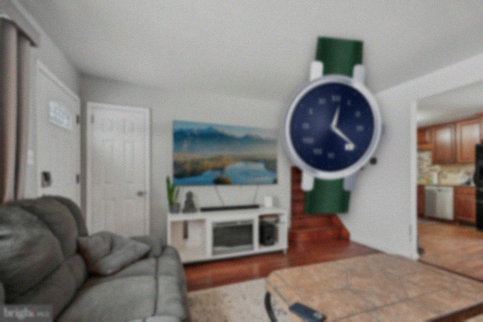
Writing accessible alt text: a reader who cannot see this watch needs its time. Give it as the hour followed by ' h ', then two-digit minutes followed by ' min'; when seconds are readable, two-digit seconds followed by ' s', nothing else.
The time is 12 h 21 min
